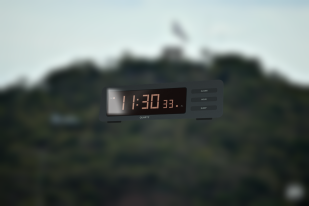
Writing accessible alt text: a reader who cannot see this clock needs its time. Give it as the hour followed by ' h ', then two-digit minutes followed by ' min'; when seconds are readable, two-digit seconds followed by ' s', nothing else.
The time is 11 h 30 min 33 s
